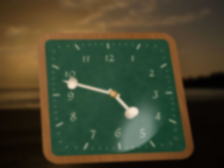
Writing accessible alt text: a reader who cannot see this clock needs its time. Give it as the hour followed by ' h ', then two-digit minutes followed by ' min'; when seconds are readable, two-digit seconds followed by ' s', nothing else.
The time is 4 h 48 min
